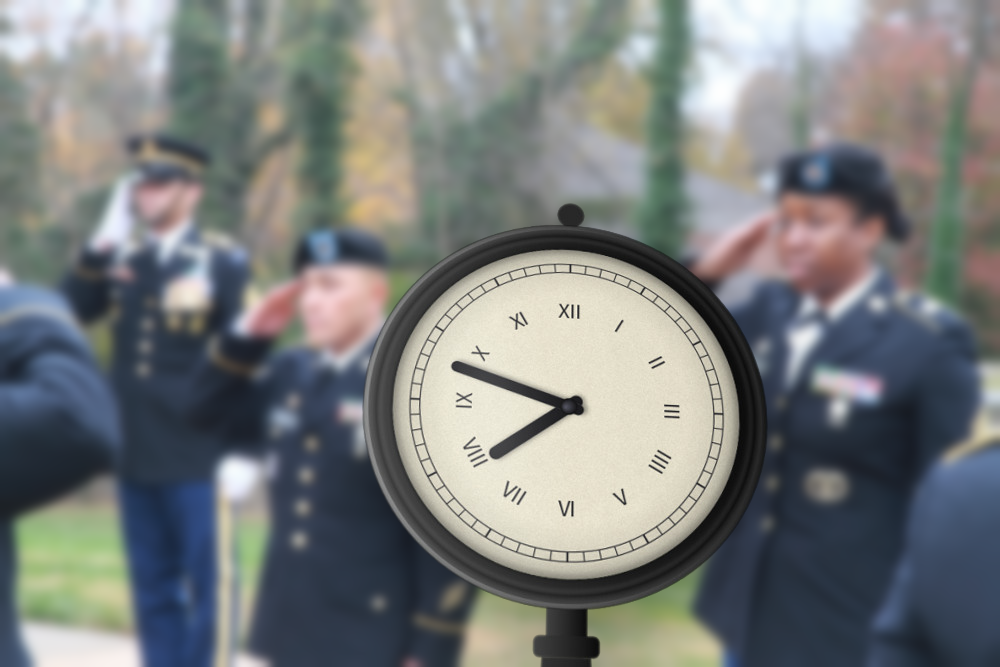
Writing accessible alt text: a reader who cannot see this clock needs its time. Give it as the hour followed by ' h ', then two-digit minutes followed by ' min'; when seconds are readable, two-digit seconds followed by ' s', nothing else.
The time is 7 h 48 min
